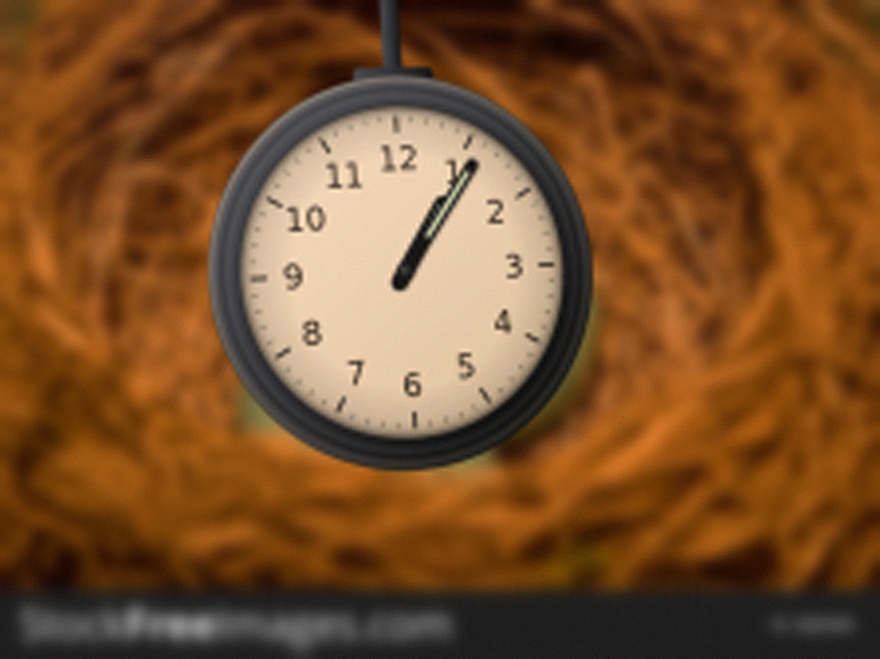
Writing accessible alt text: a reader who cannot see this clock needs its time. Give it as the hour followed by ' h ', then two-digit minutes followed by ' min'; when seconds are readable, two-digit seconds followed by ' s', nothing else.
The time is 1 h 06 min
